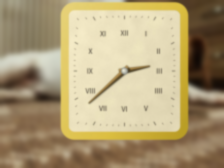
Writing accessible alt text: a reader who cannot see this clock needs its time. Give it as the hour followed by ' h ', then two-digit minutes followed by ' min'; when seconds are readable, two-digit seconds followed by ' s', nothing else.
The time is 2 h 38 min
